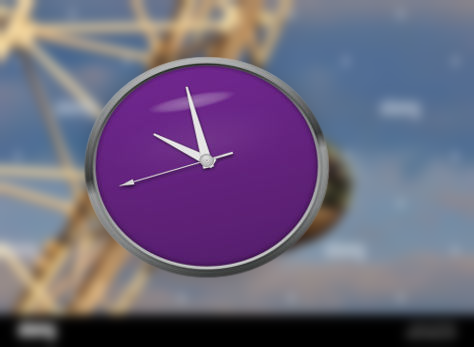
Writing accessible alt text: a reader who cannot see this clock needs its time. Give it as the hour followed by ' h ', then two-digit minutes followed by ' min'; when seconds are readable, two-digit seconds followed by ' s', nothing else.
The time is 9 h 57 min 42 s
